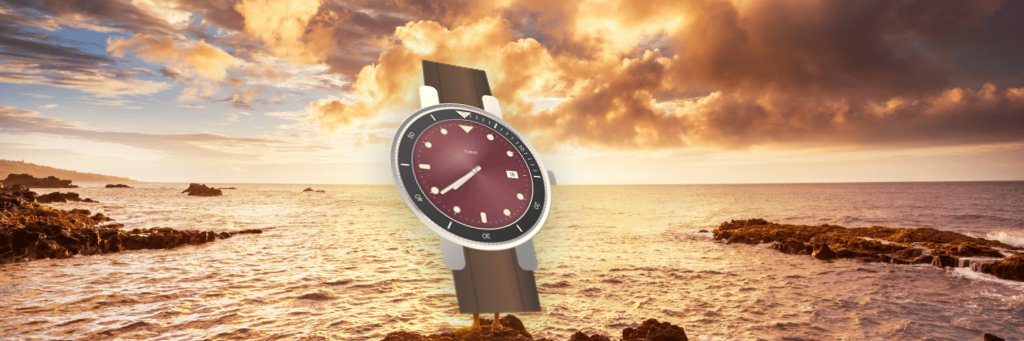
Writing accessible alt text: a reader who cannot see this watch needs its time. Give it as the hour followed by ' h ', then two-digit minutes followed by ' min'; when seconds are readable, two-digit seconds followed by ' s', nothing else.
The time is 7 h 39 min
